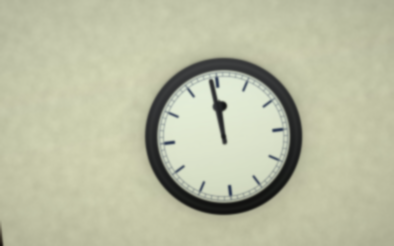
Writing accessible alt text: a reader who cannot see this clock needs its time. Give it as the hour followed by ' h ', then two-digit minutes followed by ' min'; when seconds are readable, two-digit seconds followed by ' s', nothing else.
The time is 11 h 59 min
